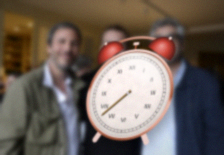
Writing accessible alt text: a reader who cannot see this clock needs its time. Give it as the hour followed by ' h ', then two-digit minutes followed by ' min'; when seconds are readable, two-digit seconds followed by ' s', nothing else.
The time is 7 h 38 min
